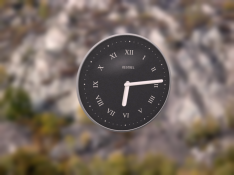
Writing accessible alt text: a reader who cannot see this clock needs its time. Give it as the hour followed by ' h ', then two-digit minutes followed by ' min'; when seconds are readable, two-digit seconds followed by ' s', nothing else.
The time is 6 h 14 min
